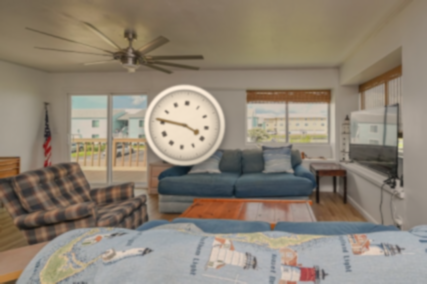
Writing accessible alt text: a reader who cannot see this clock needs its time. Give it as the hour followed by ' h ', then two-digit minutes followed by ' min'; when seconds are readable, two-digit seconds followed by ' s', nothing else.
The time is 3 h 46 min
